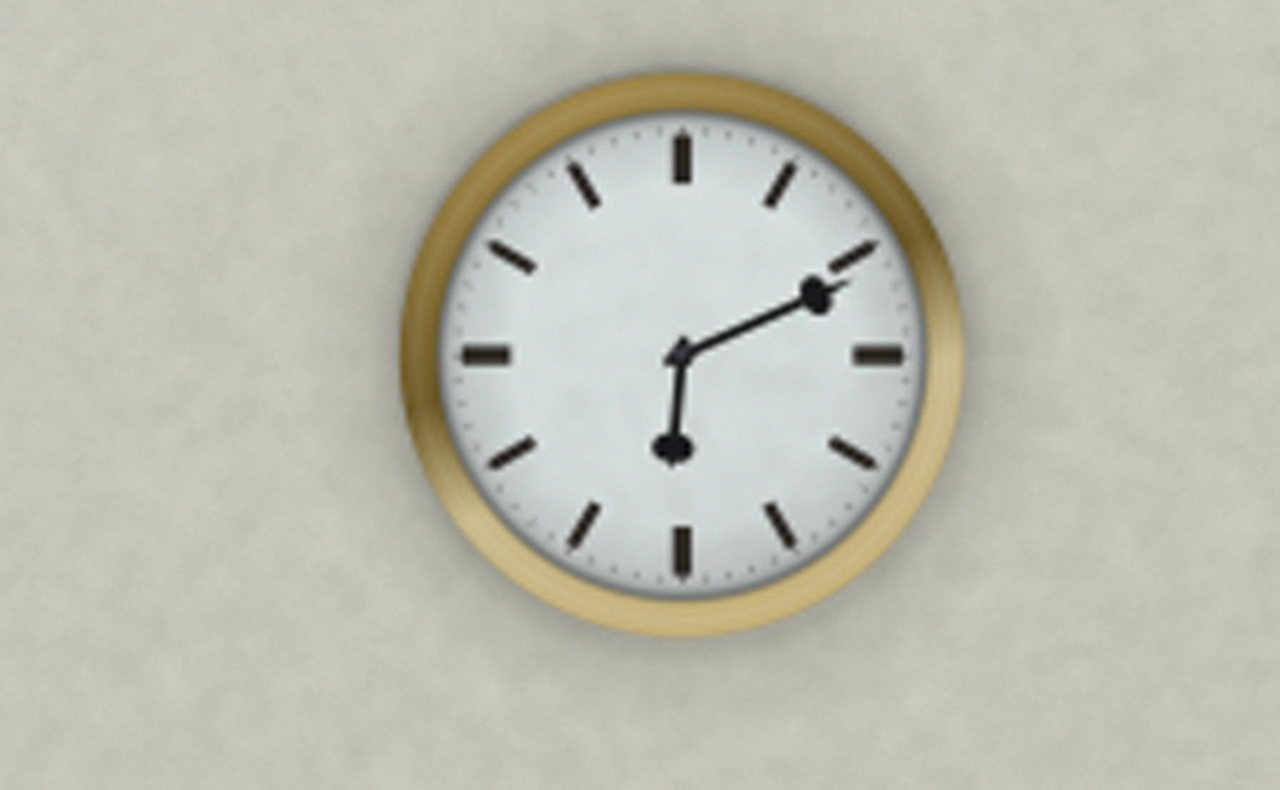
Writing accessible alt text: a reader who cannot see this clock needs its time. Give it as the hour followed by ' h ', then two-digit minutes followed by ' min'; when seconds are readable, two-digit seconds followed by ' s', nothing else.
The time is 6 h 11 min
